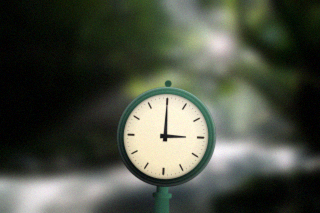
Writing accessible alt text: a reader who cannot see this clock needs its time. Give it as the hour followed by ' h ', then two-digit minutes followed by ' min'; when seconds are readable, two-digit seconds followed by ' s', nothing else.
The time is 3 h 00 min
